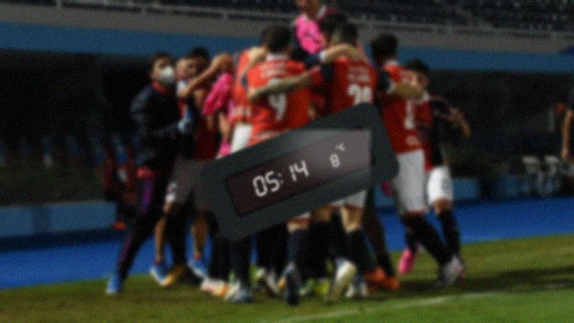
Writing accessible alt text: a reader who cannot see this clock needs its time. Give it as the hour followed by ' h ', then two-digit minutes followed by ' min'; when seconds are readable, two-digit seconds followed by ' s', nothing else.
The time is 5 h 14 min
